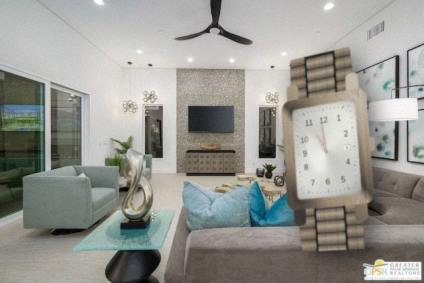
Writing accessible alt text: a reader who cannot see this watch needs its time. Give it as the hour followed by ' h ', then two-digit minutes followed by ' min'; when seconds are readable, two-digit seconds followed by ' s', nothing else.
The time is 10 h 59 min
